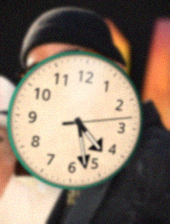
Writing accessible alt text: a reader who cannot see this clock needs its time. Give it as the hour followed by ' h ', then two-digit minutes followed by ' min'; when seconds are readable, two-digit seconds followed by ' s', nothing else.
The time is 4 h 27 min 13 s
